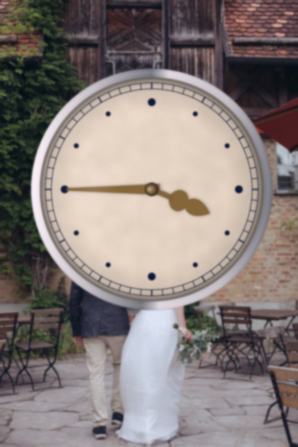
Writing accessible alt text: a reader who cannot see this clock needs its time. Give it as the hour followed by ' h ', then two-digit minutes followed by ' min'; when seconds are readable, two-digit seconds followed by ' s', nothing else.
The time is 3 h 45 min
